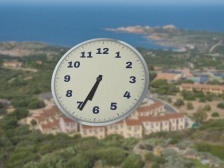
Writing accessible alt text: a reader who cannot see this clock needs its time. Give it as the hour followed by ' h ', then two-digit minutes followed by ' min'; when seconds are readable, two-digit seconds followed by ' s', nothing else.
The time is 6 h 34 min
